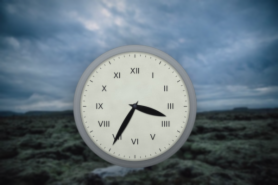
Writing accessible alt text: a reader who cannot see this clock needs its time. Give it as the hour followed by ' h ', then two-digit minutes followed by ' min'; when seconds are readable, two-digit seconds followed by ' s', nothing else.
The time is 3 h 35 min
